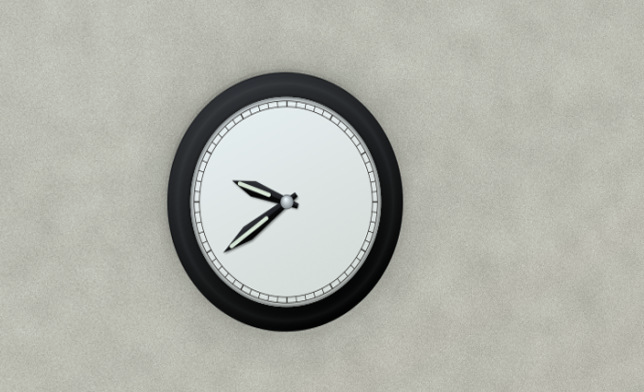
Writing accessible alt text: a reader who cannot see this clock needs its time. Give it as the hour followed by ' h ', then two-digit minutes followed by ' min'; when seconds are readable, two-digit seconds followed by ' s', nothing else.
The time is 9 h 39 min
